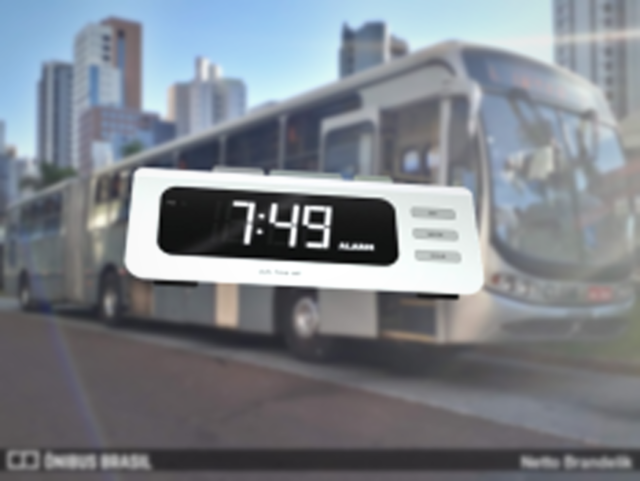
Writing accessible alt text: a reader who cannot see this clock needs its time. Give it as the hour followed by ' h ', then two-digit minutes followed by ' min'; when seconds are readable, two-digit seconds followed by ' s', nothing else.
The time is 7 h 49 min
